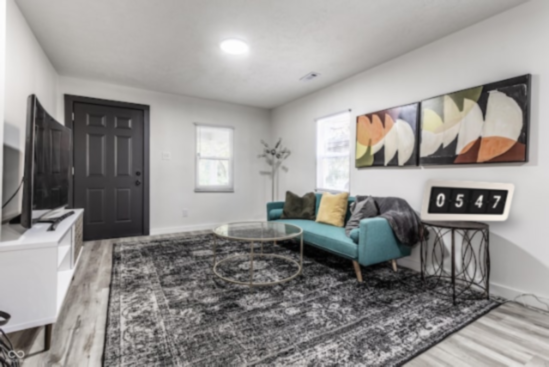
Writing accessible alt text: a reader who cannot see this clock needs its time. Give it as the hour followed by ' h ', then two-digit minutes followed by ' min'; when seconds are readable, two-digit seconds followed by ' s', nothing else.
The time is 5 h 47 min
